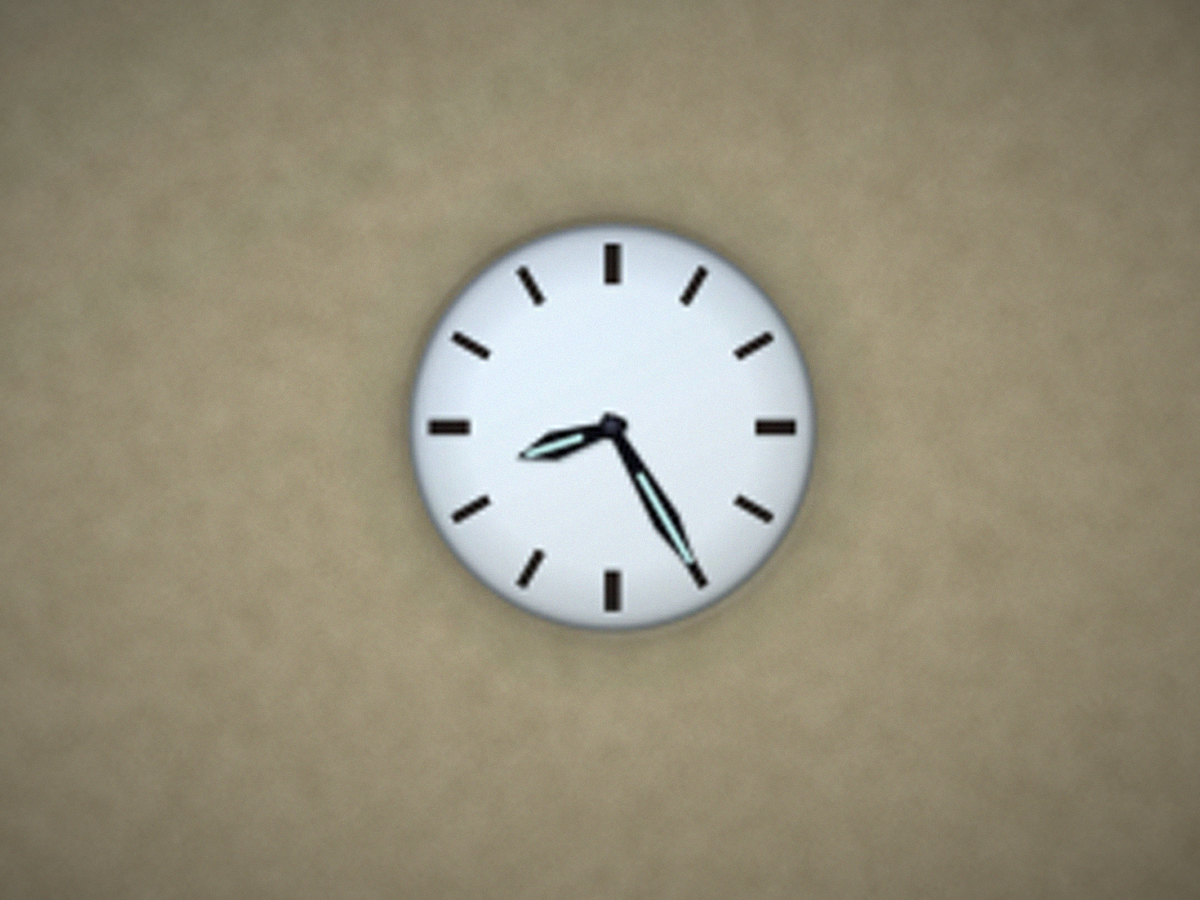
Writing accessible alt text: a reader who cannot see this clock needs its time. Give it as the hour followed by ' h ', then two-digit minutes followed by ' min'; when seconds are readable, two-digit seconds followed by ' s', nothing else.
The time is 8 h 25 min
